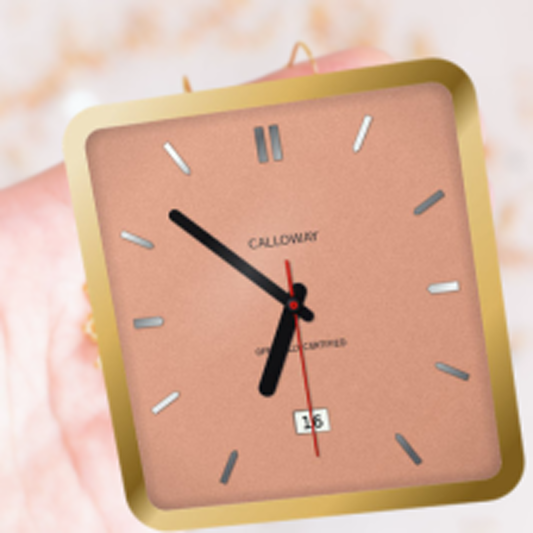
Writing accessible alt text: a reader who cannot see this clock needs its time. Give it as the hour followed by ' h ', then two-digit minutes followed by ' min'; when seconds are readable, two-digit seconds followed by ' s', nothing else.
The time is 6 h 52 min 30 s
